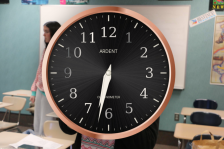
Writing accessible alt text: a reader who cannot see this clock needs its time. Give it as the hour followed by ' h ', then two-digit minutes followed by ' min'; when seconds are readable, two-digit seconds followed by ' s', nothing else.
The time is 6 h 32 min
